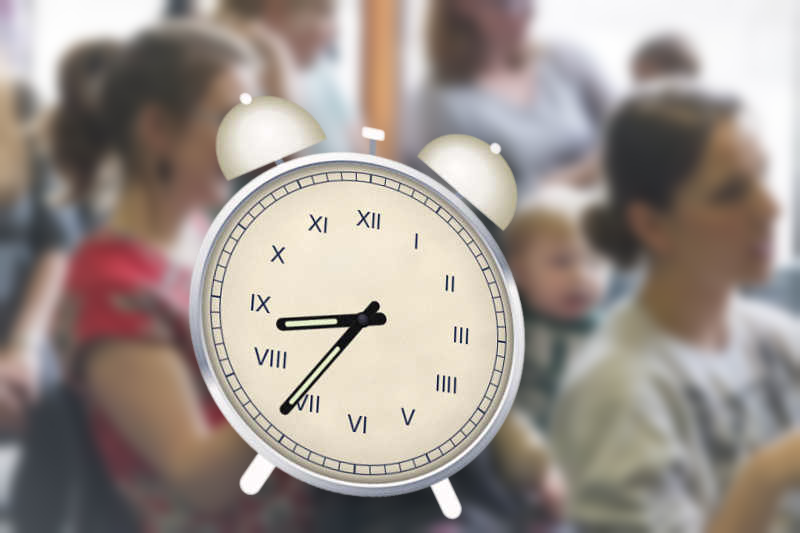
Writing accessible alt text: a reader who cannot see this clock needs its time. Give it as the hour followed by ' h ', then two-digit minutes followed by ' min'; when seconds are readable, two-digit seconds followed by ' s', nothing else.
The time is 8 h 36 min
